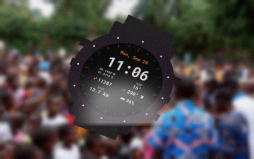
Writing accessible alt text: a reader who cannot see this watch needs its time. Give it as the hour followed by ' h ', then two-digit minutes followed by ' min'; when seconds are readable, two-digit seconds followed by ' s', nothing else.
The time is 11 h 06 min
